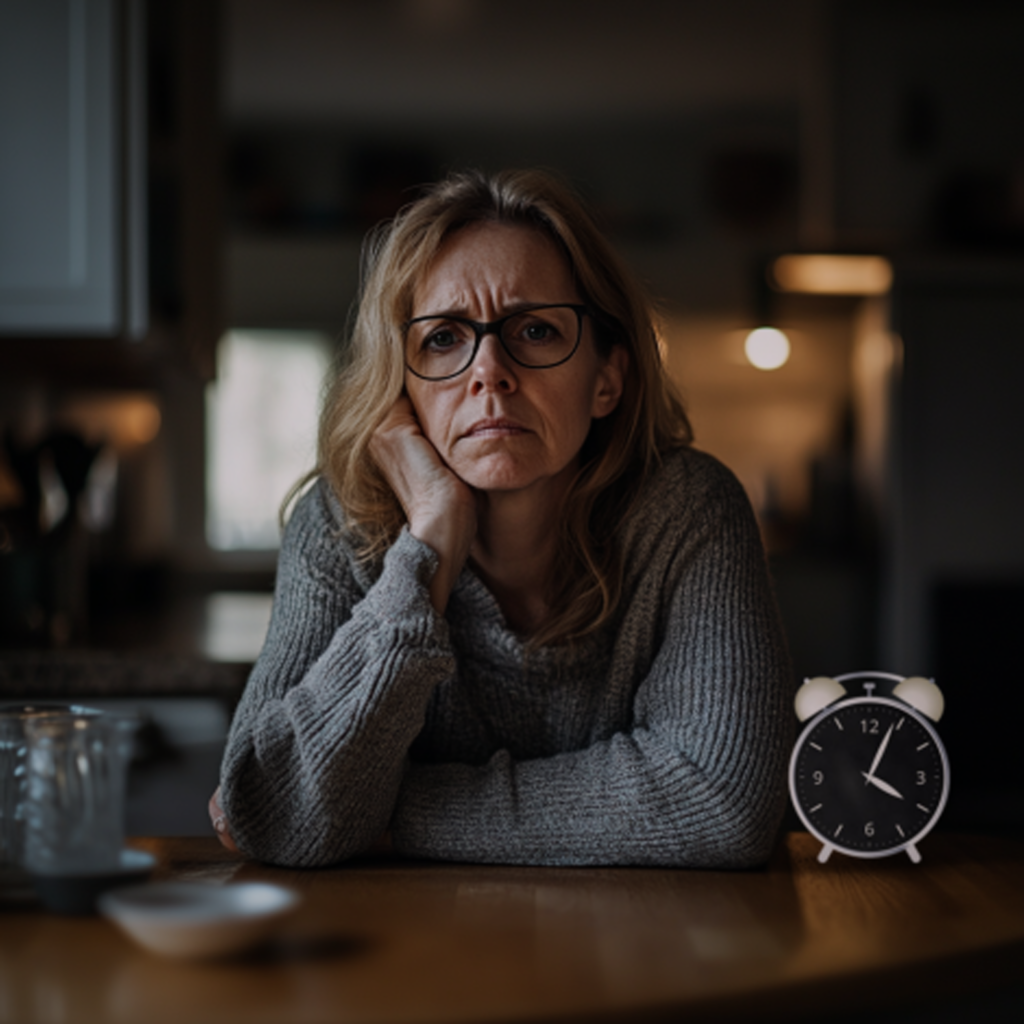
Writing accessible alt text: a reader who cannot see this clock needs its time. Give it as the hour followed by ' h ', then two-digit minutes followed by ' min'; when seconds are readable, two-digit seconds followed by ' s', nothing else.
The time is 4 h 04 min
